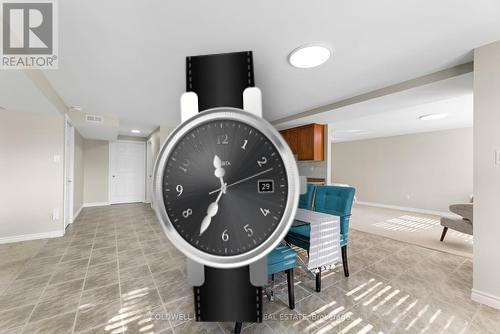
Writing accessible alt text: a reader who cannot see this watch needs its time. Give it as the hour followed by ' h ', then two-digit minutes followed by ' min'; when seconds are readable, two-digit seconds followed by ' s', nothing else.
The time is 11 h 35 min 12 s
